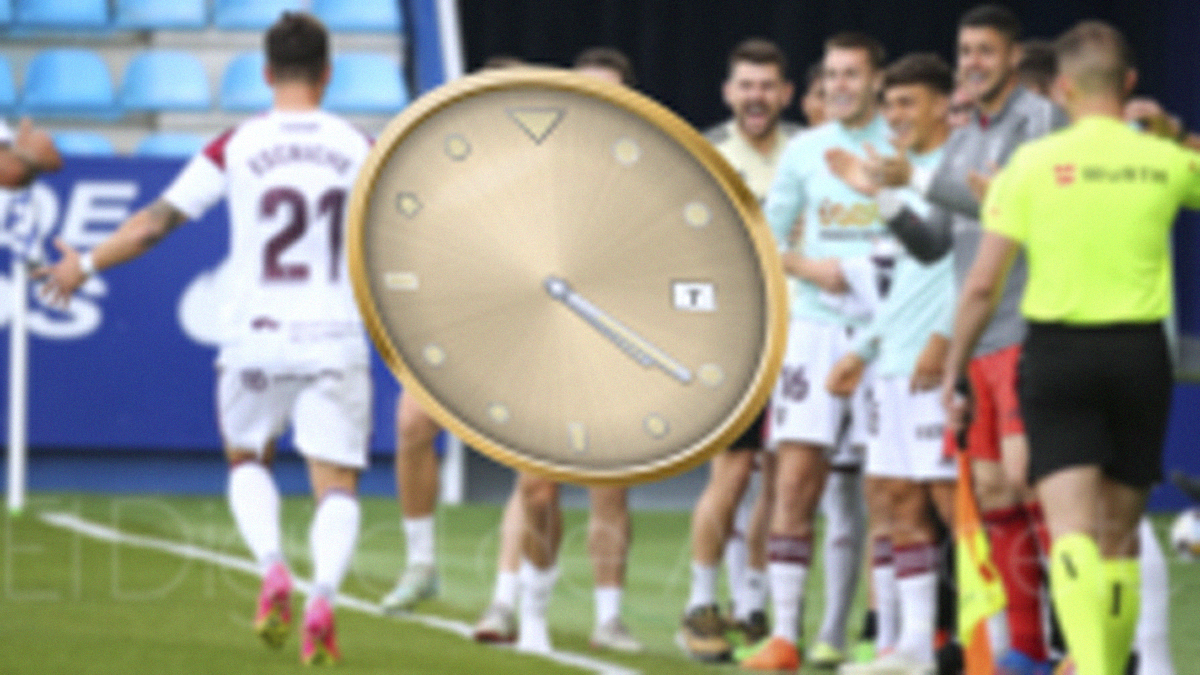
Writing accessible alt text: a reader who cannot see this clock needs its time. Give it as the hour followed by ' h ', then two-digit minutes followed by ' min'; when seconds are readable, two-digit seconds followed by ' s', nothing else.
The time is 4 h 21 min
